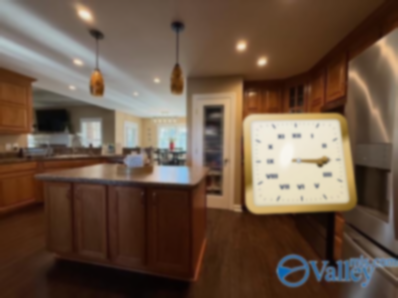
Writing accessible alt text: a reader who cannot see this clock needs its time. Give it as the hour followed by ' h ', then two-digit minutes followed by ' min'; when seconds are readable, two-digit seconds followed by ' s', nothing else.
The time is 3 h 15 min
